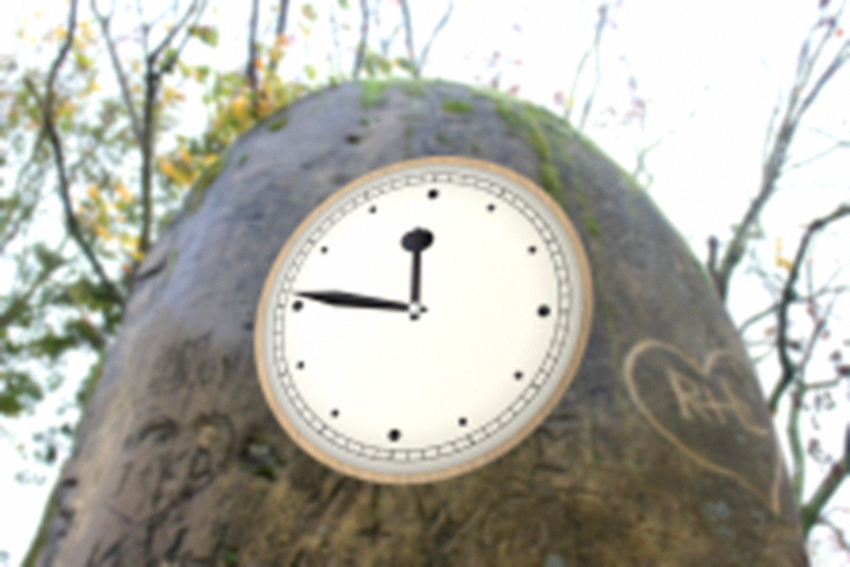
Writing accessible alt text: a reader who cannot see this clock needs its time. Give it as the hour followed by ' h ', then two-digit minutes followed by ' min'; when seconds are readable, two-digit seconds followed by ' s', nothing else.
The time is 11 h 46 min
